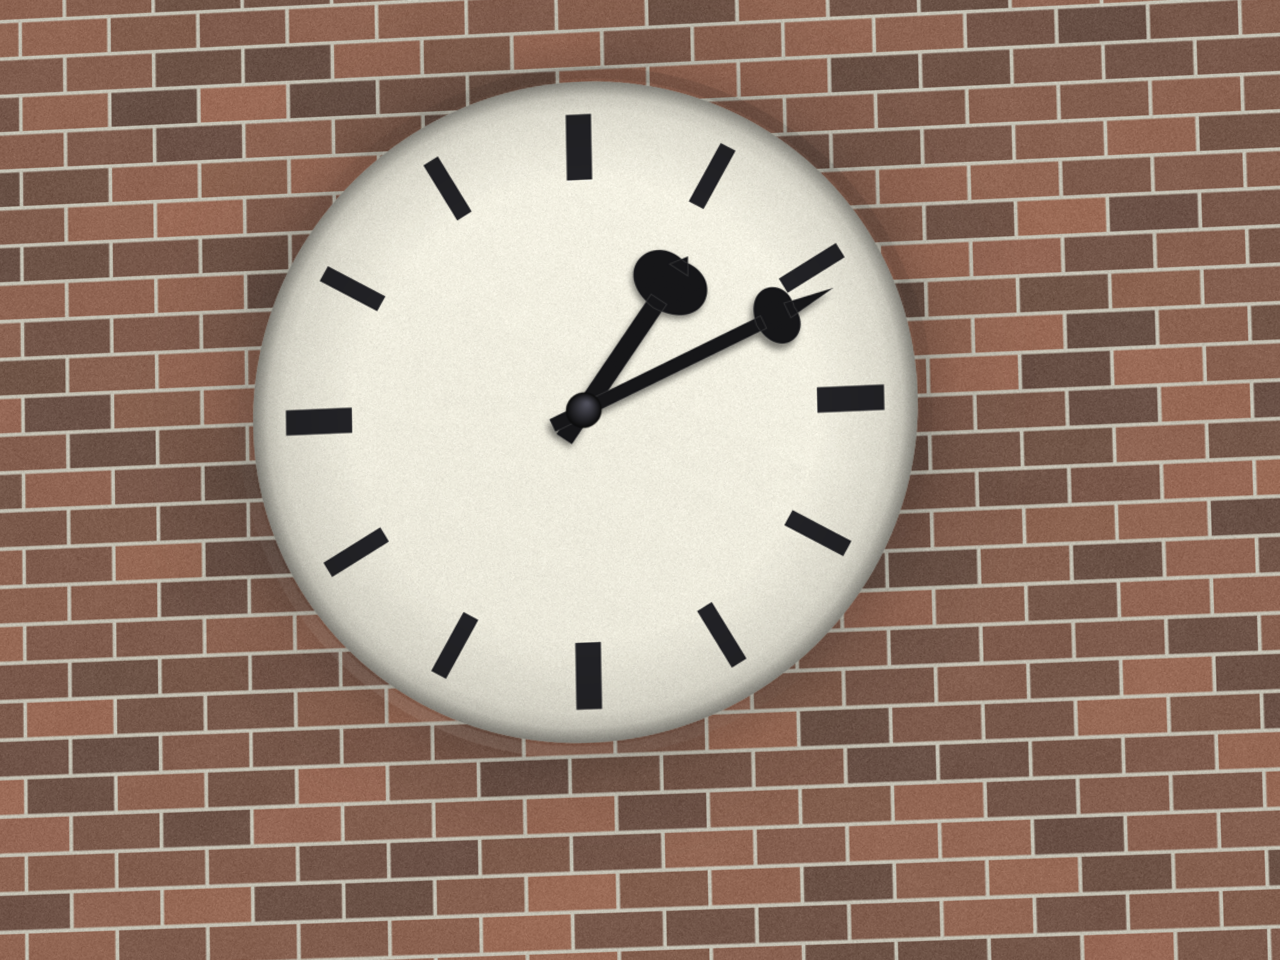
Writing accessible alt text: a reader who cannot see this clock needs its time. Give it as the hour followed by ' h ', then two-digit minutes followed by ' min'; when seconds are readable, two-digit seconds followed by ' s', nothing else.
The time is 1 h 11 min
